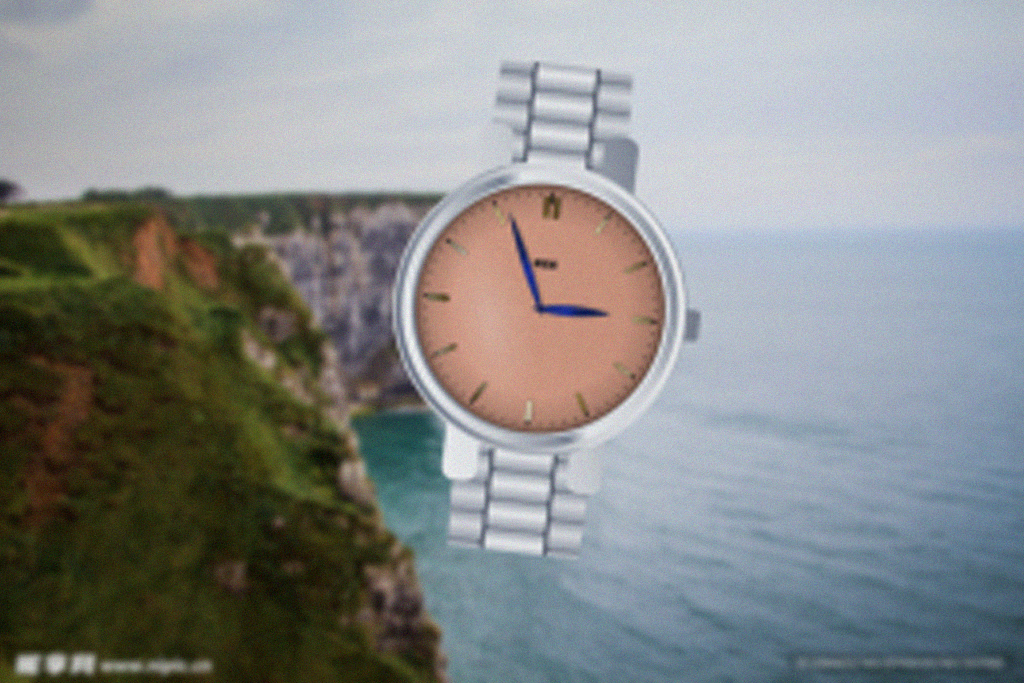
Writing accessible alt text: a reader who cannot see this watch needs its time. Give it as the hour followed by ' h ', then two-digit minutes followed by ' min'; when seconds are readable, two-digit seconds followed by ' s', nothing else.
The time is 2 h 56 min
